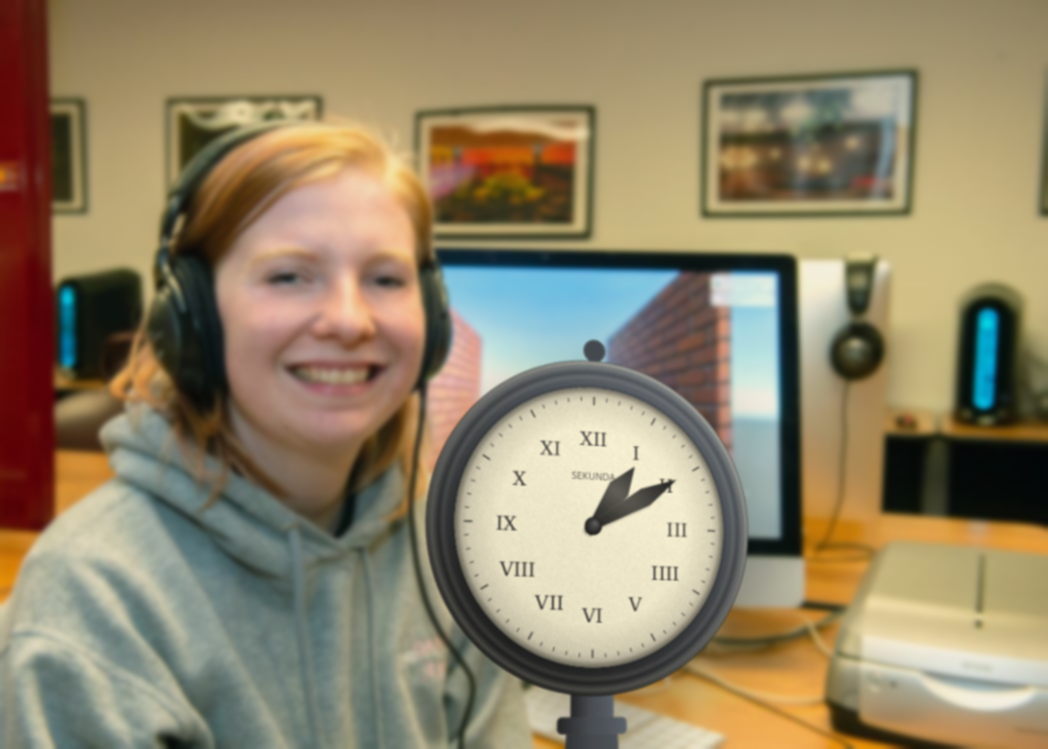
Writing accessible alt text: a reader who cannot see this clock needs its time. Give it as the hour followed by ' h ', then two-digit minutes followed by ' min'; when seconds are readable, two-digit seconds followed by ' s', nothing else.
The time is 1 h 10 min
